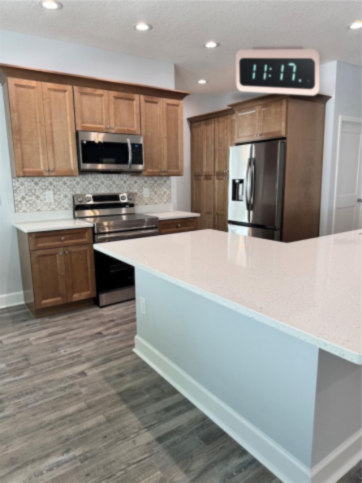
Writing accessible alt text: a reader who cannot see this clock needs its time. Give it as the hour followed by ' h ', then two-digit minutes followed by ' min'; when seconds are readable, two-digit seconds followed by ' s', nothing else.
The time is 11 h 17 min
